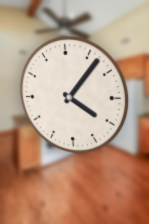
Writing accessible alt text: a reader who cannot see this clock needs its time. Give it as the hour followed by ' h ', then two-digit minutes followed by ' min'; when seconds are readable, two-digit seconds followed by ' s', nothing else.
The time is 4 h 07 min
